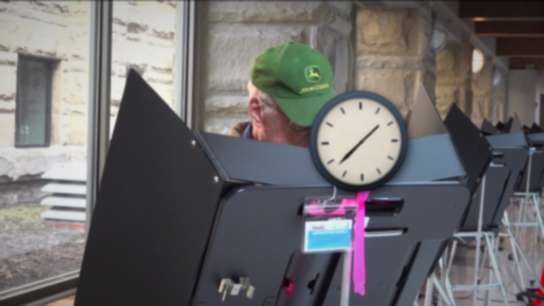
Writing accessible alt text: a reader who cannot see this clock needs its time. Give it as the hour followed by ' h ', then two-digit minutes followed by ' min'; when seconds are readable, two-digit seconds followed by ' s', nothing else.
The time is 1 h 38 min
